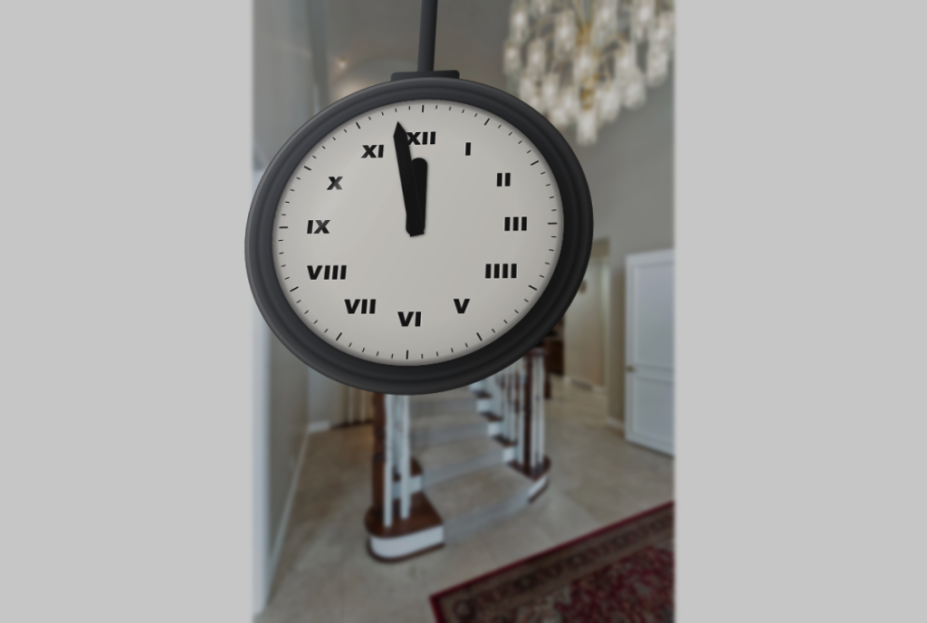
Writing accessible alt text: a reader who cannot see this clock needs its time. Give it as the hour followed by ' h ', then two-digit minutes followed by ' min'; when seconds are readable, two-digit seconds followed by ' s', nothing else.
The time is 11 h 58 min
